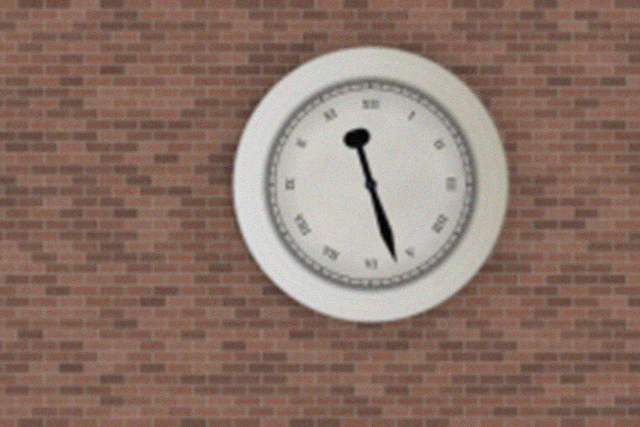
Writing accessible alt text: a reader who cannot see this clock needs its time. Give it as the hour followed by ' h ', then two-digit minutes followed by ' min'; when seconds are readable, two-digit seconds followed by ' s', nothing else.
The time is 11 h 27 min
